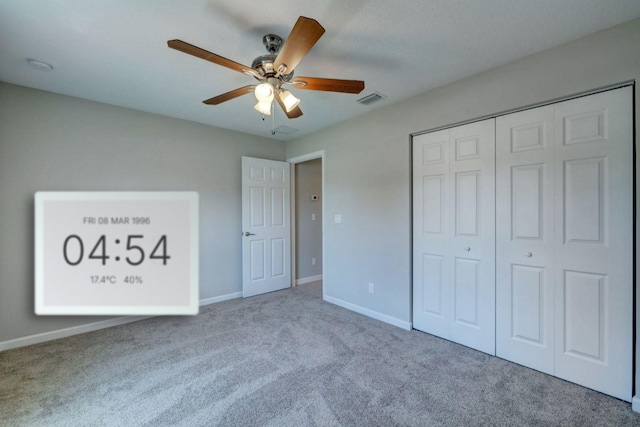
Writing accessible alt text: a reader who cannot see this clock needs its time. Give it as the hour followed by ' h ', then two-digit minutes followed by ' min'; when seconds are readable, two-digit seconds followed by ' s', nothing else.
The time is 4 h 54 min
